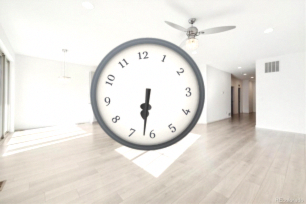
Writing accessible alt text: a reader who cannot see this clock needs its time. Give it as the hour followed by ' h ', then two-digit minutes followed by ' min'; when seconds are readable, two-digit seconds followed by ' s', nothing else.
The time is 6 h 32 min
